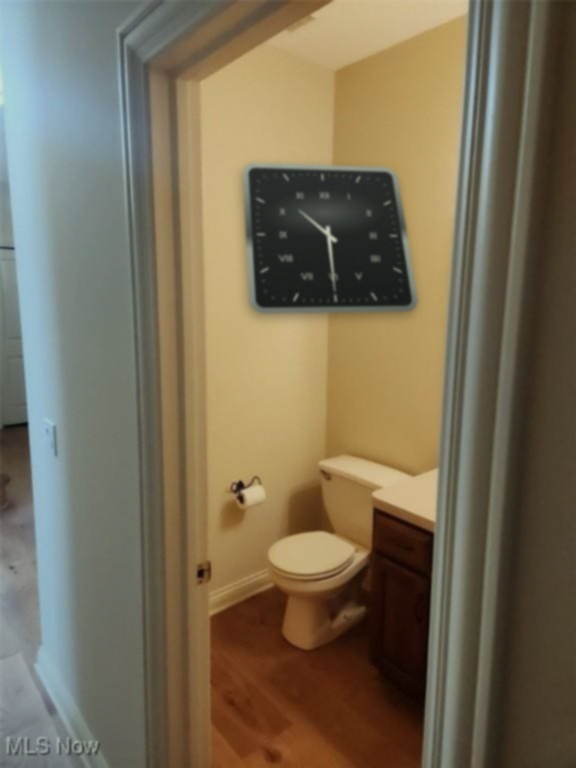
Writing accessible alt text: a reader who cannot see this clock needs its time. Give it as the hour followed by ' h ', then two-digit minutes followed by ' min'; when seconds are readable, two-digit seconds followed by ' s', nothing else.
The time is 10 h 30 min
